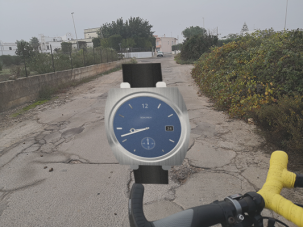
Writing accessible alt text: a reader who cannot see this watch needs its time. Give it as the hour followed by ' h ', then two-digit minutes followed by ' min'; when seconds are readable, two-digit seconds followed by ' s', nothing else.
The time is 8 h 42 min
